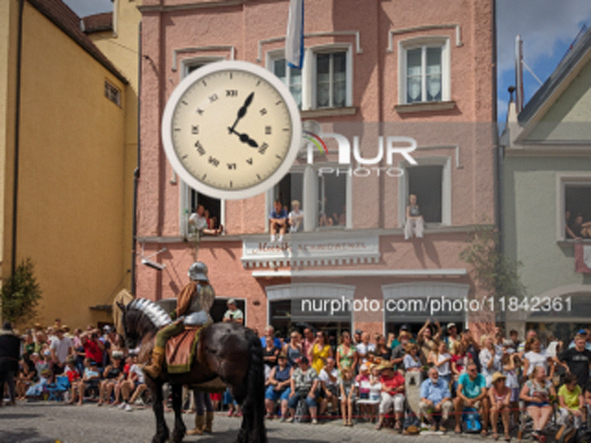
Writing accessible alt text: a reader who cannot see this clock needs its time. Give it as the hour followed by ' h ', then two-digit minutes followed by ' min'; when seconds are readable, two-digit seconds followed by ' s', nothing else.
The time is 4 h 05 min
